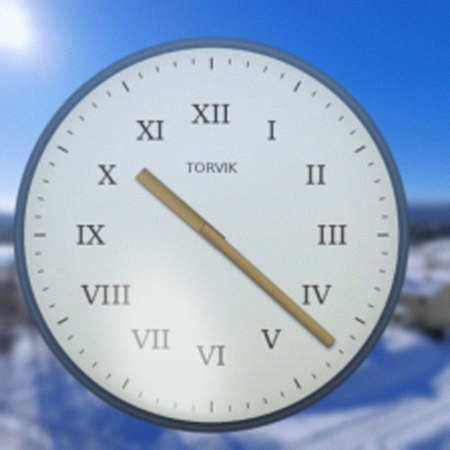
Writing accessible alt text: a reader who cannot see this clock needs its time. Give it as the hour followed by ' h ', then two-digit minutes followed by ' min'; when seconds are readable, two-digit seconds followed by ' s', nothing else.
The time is 10 h 22 min
